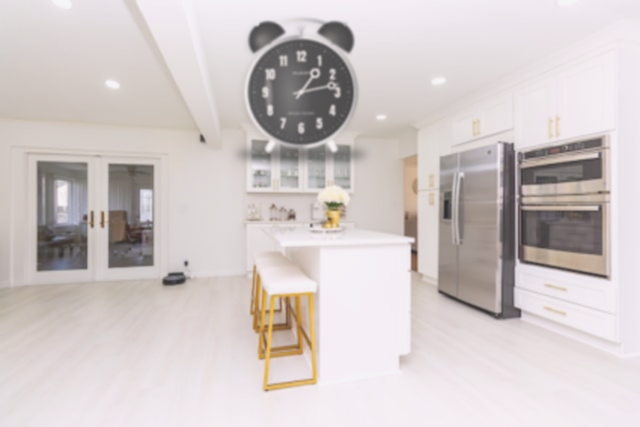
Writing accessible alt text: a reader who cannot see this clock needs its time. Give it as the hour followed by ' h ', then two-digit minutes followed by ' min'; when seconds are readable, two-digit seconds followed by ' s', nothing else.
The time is 1 h 13 min
